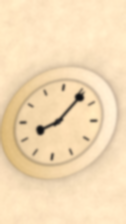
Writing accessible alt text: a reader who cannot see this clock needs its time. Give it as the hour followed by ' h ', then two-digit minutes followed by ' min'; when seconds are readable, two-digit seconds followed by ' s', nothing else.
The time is 8 h 06 min
